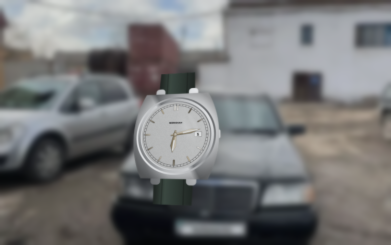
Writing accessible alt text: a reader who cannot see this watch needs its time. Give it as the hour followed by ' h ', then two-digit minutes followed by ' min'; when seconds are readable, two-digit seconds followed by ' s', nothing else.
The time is 6 h 13 min
